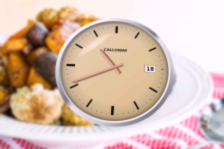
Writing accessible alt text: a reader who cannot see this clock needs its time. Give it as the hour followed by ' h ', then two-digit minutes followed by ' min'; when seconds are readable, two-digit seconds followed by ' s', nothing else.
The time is 10 h 41 min
